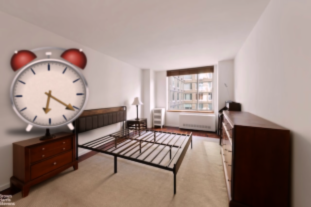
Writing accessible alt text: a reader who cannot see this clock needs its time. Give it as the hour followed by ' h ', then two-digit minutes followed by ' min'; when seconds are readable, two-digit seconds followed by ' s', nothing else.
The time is 6 h 21 min
